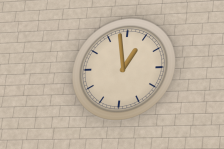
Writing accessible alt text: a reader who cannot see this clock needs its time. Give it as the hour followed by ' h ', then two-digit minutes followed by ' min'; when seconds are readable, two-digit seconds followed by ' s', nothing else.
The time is 12 h 58 min
